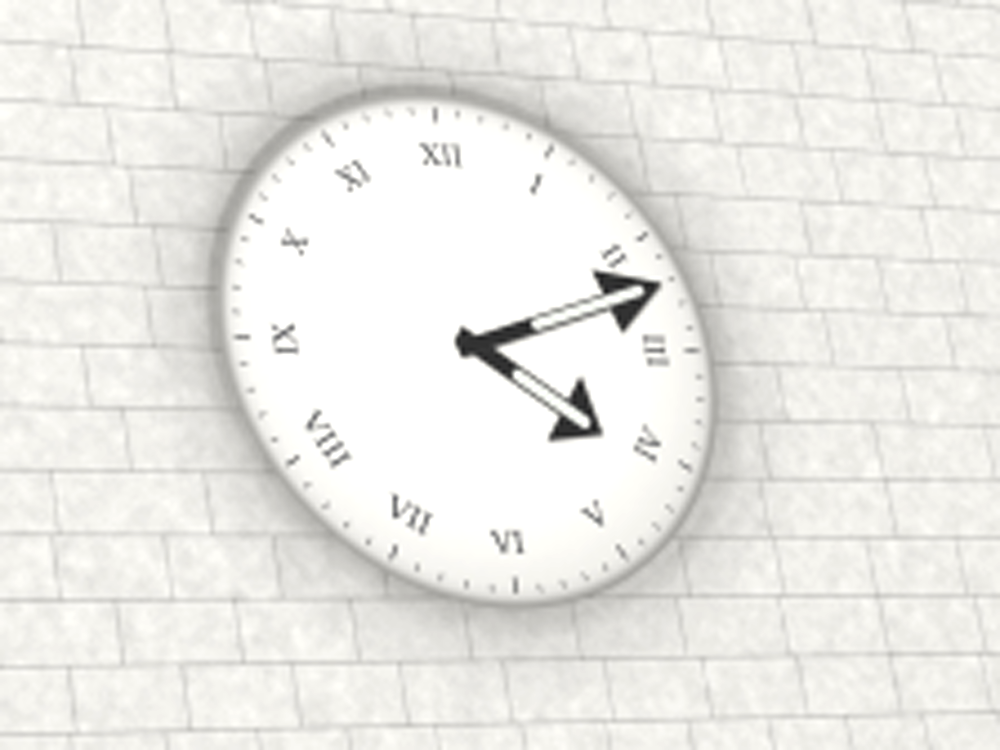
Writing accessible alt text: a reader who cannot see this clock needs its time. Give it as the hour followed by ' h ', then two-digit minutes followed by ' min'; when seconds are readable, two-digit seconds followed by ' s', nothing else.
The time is 4 h 12 min
